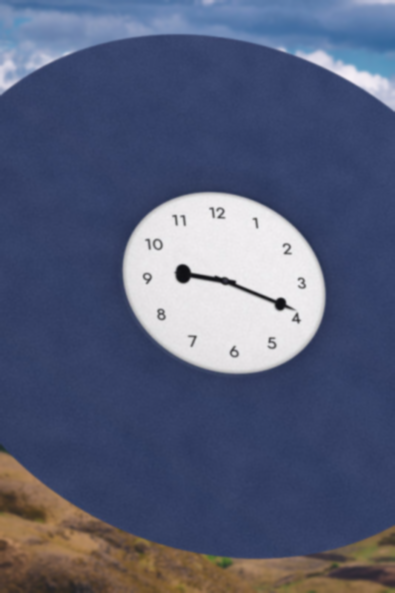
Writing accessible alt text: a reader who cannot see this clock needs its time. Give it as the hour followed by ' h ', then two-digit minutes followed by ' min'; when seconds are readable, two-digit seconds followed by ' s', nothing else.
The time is 9 h 19 min
